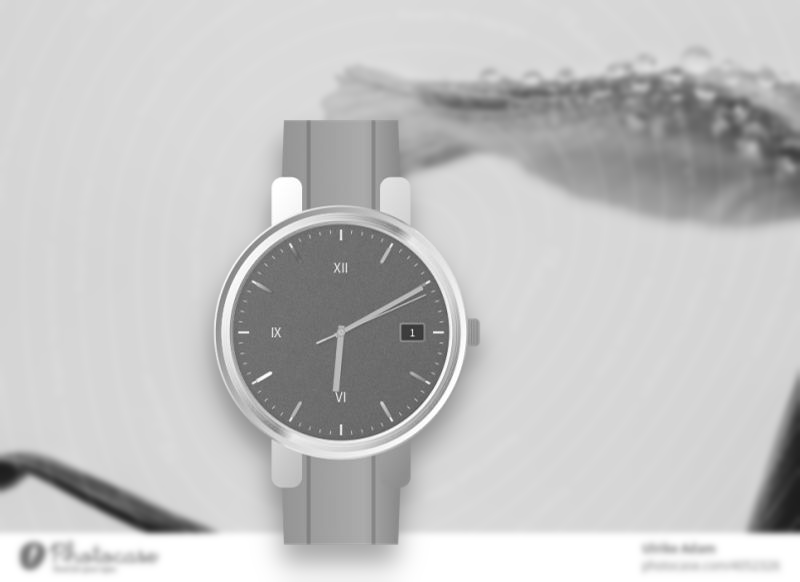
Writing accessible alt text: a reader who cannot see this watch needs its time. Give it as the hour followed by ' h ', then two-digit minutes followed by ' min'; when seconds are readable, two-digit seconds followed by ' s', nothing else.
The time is 6 h 10 min 11 s
